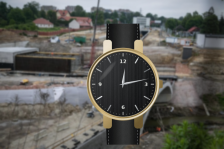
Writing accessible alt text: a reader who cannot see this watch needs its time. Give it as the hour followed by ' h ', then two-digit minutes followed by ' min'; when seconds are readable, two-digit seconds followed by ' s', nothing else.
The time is 12 h 13 min
